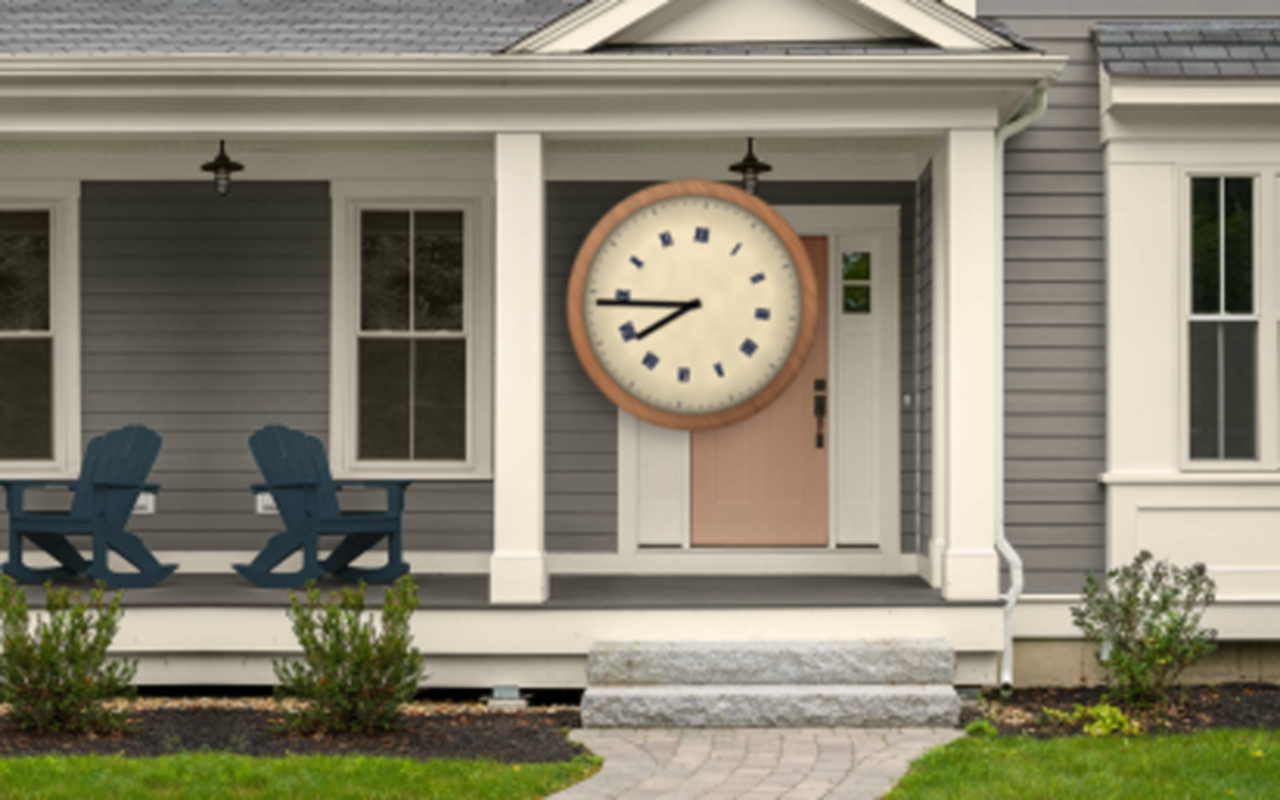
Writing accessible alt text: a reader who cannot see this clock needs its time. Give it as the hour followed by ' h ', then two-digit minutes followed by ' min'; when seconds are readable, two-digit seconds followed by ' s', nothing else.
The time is 7 h 44 min
